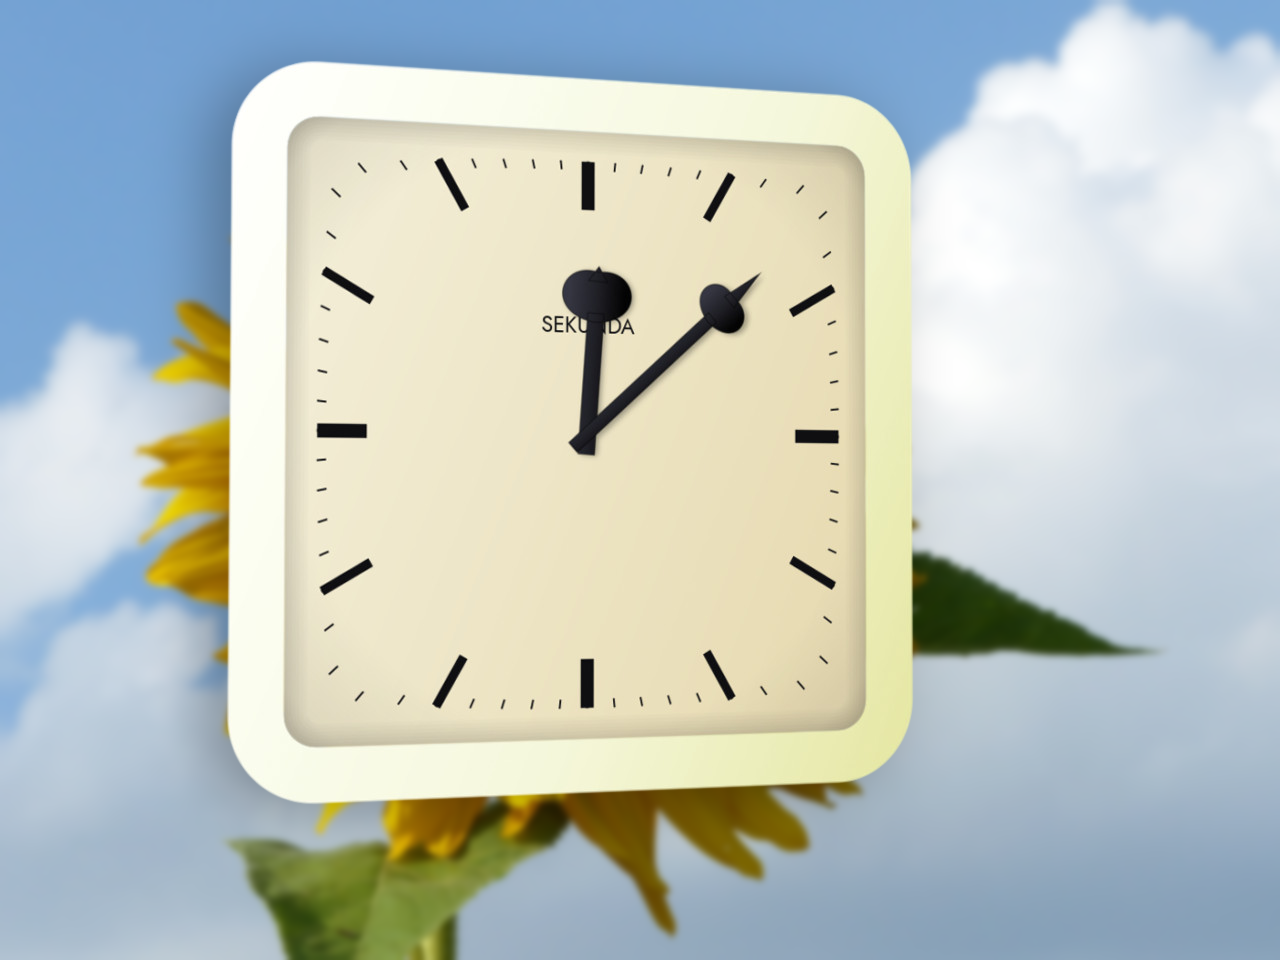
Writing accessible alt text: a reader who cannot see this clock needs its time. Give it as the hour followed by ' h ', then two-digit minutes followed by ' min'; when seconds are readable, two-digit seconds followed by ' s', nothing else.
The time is 12 h 08 min
